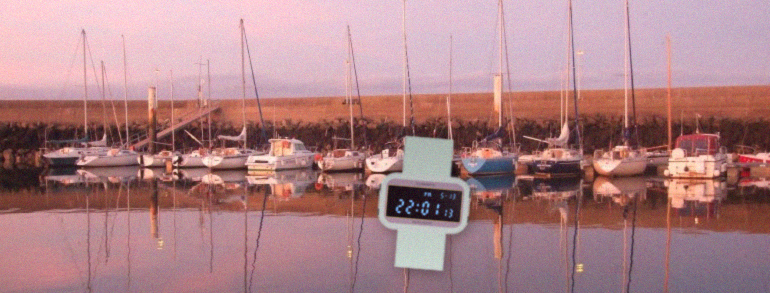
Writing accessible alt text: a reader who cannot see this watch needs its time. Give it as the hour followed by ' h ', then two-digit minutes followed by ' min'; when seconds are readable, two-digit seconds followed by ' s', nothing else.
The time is 22 h 01 min
